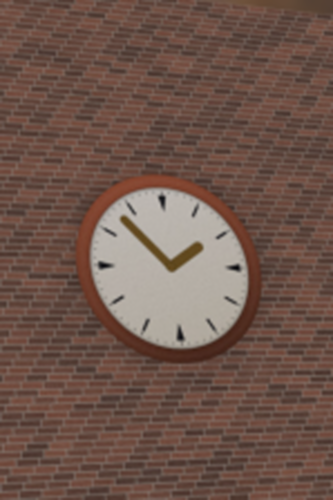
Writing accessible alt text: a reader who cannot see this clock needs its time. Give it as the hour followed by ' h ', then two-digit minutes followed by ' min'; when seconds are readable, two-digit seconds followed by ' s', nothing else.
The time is 1 h 53 min
